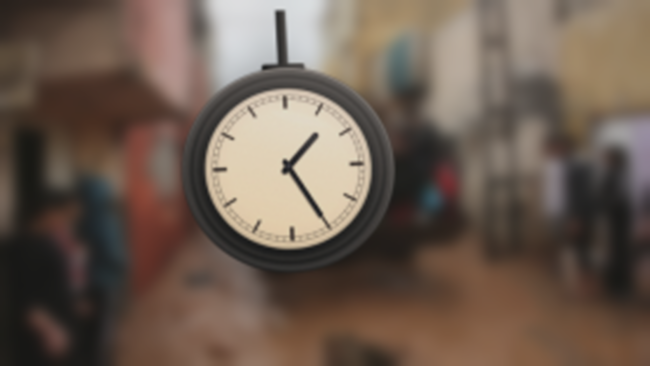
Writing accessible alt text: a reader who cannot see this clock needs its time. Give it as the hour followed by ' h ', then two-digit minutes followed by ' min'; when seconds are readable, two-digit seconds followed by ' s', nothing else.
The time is 1 h 25 min
